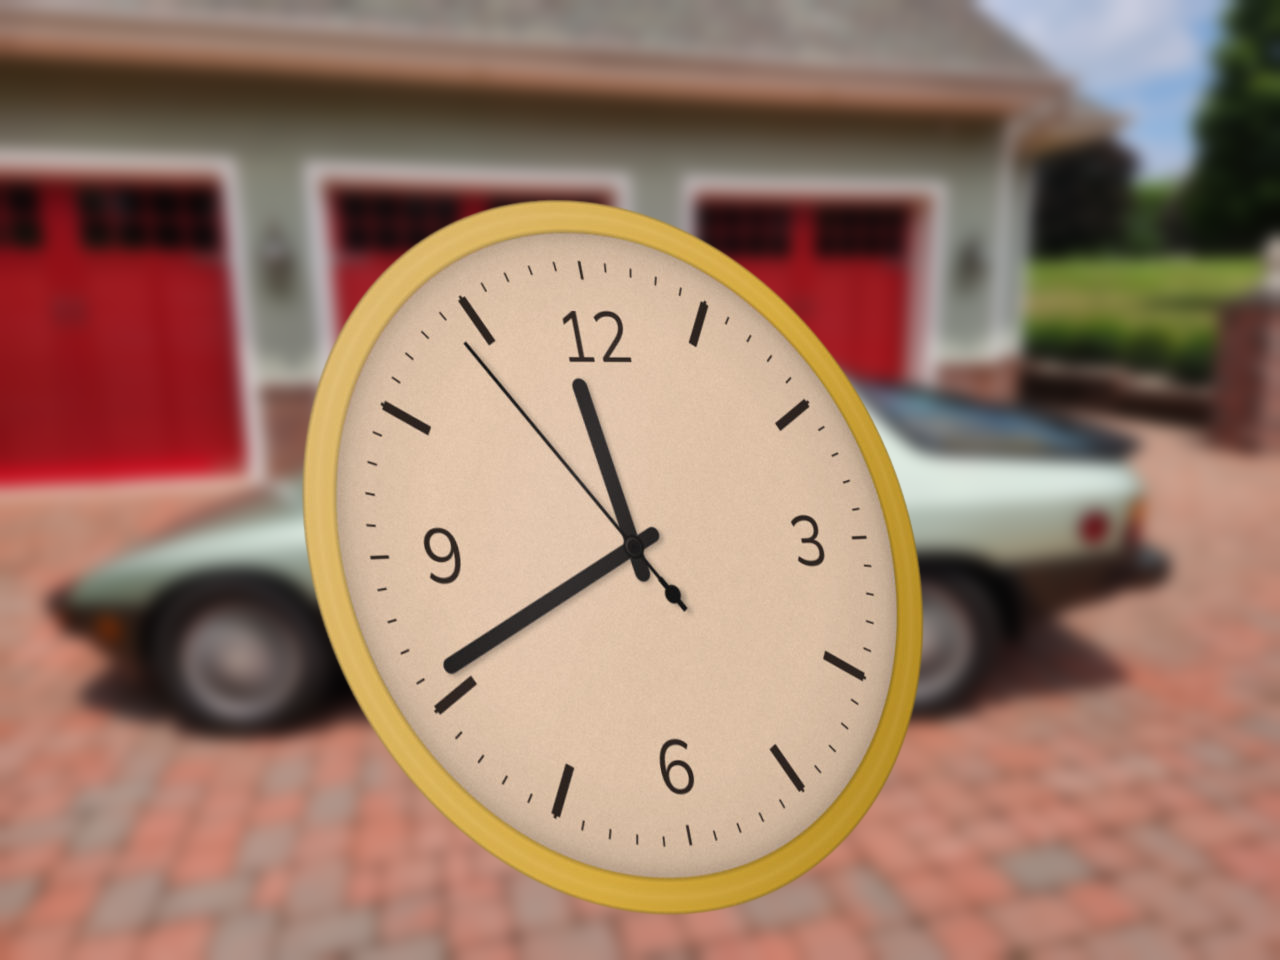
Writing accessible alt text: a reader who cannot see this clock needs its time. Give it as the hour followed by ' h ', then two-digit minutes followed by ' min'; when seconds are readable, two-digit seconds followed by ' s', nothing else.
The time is 11 h 40 min 54 s
